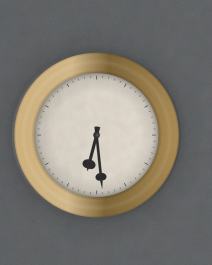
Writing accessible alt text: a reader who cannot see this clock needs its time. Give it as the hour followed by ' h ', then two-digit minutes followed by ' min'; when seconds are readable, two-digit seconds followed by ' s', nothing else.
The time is 6 h 29 min
